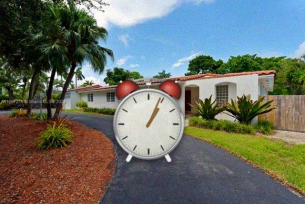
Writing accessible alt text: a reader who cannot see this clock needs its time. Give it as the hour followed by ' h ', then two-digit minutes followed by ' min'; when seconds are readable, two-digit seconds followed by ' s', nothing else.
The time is 1 h 04 min
